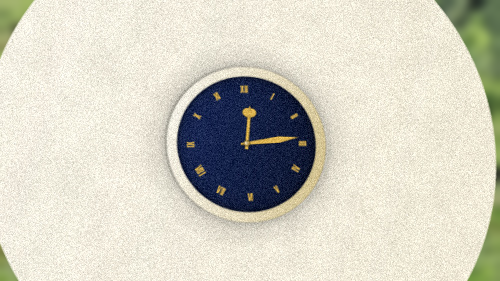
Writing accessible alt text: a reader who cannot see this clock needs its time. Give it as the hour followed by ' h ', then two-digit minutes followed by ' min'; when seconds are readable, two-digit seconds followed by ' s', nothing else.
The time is 12 h 14 min
